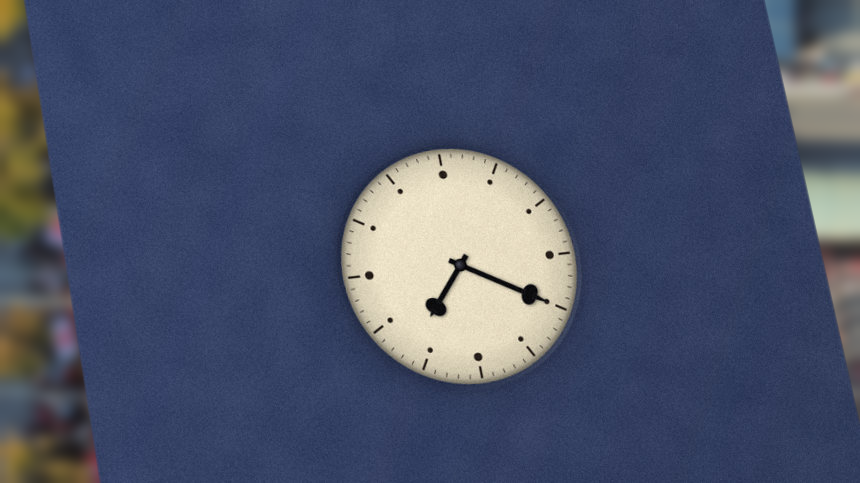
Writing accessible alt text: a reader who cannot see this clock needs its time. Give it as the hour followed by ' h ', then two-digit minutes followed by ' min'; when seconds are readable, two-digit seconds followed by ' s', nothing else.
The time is 7 h 20 min
